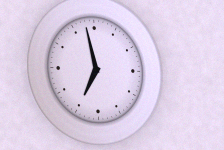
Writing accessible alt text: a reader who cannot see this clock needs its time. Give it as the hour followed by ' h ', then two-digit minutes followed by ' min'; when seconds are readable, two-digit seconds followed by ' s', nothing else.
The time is 6 h 58 min
